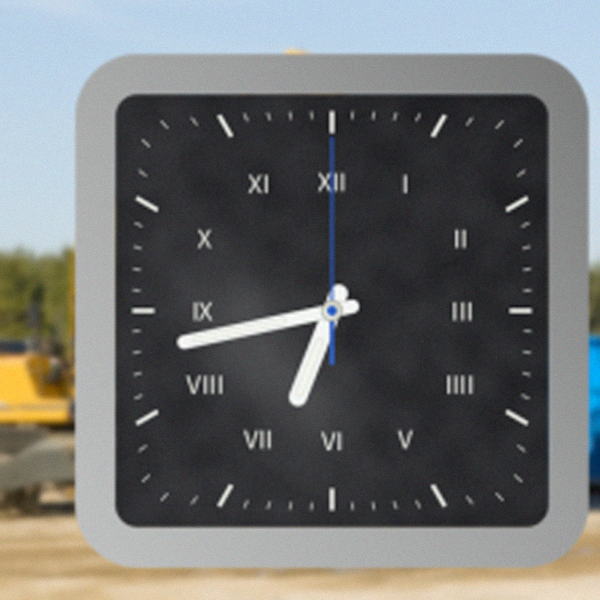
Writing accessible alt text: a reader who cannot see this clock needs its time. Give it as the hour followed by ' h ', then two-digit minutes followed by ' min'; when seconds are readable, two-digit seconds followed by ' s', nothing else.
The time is 6 h 43 min 00 s
